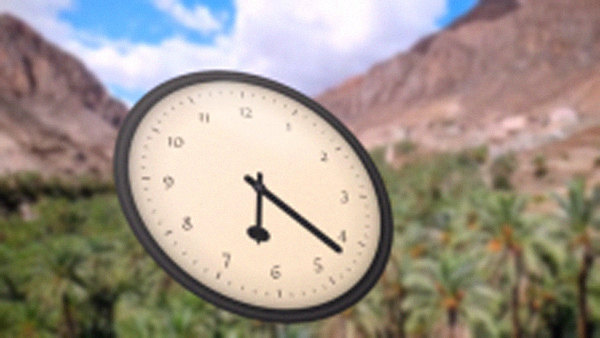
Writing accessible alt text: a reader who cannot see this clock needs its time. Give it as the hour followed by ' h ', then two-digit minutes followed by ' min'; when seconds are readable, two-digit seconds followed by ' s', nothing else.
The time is 6 h 22 min
